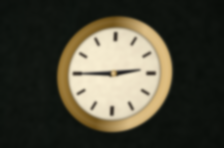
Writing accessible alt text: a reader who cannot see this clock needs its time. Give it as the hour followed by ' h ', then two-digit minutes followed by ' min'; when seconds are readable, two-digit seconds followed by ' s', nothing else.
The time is 2 h 45 min
